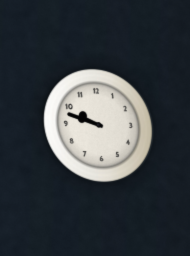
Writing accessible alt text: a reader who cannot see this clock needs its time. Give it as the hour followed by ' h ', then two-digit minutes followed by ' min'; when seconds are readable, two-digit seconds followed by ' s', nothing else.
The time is 9 h 48 min
